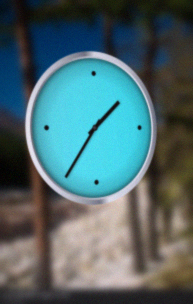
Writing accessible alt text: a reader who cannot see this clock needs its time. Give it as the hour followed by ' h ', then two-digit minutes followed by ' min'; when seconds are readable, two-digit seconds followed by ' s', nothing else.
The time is 1 h 36 min
